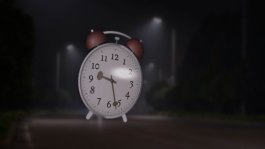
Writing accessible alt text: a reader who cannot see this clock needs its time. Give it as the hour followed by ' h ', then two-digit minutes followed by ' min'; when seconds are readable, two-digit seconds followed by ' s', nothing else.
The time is 9 h 27 min
